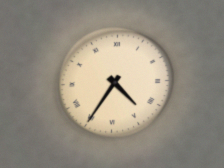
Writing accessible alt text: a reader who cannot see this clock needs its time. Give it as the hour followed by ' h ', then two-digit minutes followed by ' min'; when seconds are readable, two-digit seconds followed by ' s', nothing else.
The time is 4 h 35 min
